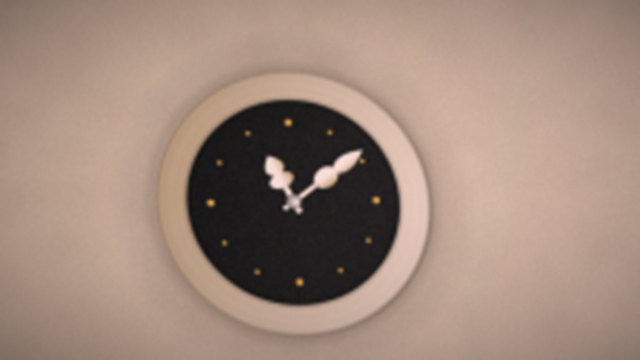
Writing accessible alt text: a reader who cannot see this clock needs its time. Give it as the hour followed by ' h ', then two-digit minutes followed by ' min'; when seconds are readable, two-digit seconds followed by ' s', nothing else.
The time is 11 h 09 min
